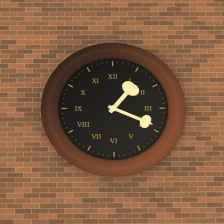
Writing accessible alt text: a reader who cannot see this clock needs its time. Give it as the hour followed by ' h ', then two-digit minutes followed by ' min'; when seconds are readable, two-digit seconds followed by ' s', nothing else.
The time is 1 h 19 min
